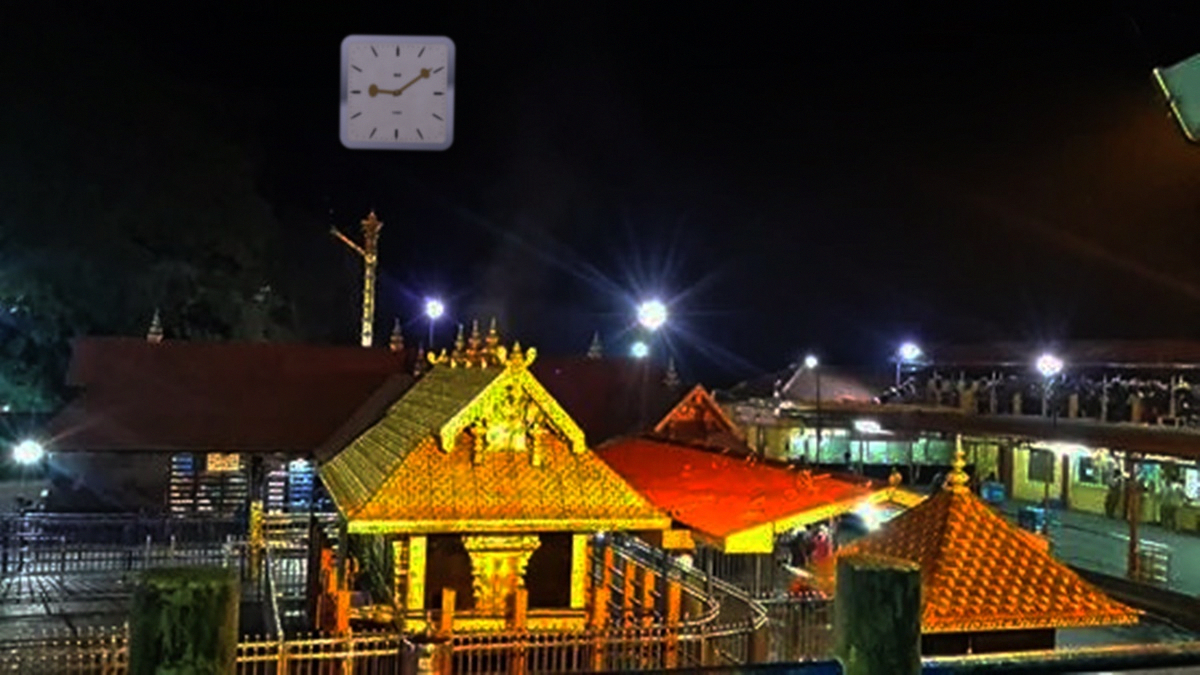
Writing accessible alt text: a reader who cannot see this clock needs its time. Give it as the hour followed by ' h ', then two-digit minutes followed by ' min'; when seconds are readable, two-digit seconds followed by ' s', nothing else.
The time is 9 h 09 min
